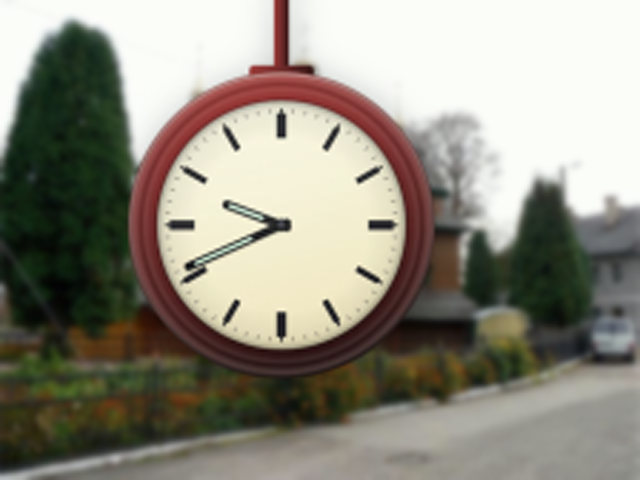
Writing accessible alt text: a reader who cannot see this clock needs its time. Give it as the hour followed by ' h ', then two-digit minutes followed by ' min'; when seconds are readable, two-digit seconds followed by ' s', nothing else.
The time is 9 h 41 min
